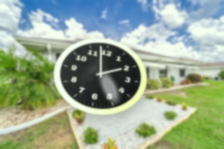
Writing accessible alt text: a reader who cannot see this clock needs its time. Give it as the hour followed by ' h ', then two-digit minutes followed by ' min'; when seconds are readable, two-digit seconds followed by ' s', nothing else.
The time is 1 h 58 min
